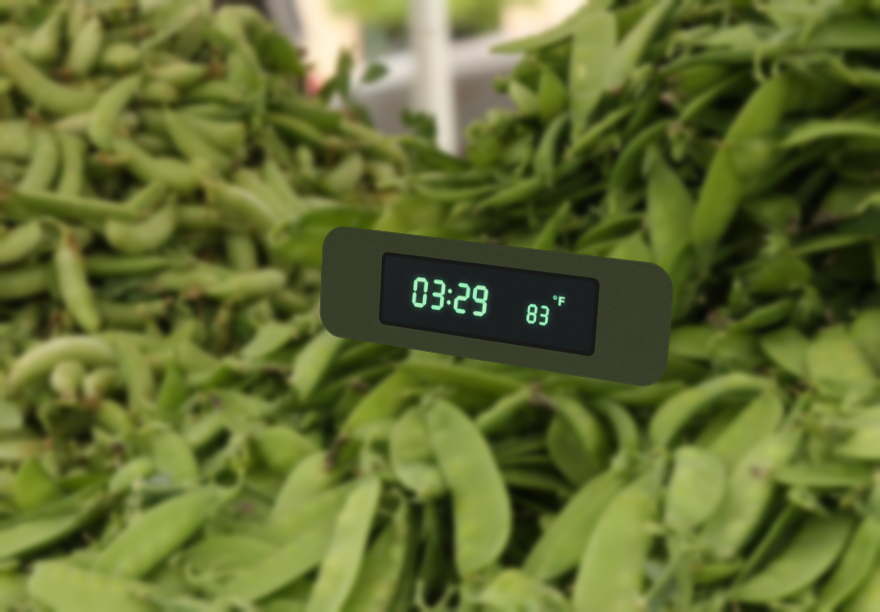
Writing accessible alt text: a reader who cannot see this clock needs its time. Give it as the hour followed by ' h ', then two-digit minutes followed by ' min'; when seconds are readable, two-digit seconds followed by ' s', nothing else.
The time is 3 h 29 min
